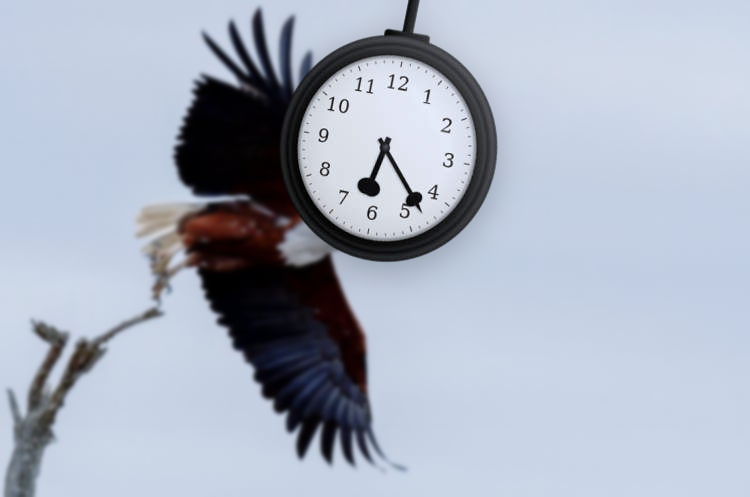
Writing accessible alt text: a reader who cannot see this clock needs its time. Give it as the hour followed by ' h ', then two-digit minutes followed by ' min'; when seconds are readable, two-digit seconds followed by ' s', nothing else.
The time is 6 h 23 min
